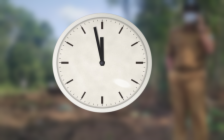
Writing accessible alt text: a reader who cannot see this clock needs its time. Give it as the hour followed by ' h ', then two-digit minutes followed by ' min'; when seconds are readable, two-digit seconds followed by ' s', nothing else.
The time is 11 h 58 min
